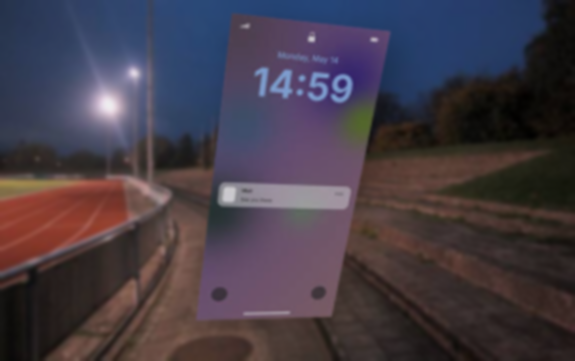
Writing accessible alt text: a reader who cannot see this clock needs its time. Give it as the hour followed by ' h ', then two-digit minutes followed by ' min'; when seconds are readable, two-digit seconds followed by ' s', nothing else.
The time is 14 h 59 min
